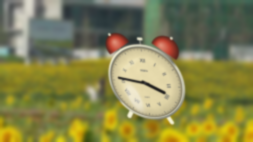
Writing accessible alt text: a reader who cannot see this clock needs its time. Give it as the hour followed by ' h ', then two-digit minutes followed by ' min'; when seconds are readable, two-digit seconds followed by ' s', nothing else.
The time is 3 h 46 min
